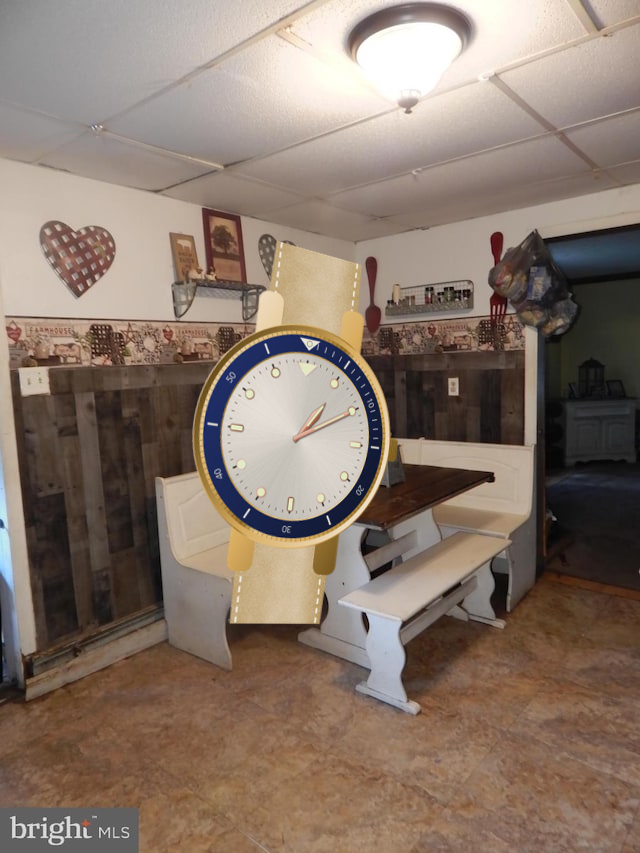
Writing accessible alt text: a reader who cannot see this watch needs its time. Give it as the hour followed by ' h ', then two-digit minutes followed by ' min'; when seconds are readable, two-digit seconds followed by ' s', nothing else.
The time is 1 h 10 min
